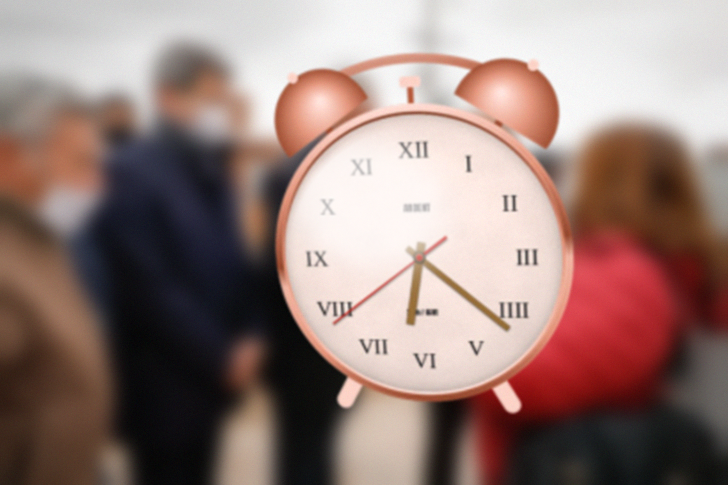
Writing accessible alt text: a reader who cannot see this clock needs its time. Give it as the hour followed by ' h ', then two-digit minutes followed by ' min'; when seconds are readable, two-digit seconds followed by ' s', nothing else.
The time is 6 h 21 min 39 s
